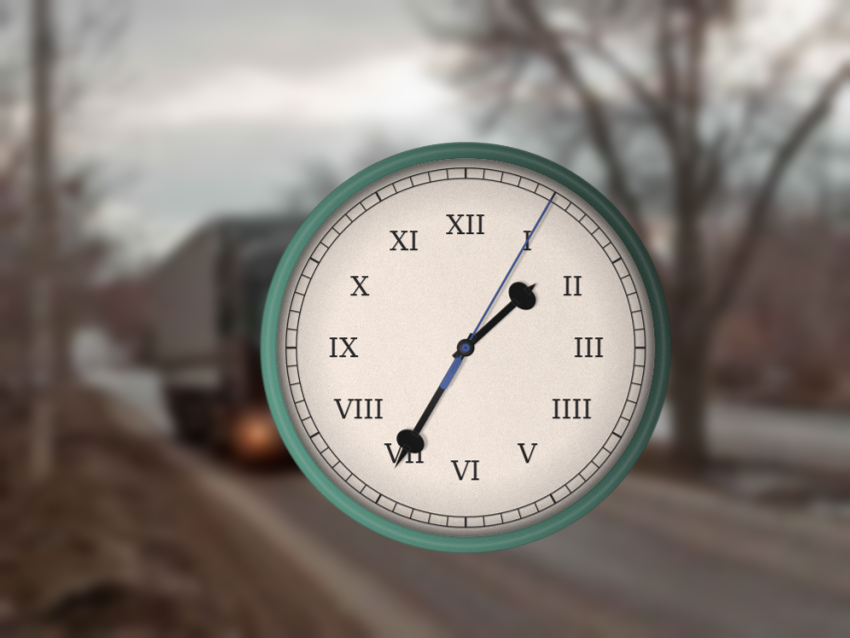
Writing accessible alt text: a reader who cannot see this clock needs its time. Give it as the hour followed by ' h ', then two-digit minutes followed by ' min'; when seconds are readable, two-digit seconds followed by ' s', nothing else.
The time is 1 h 35 min 05 s
